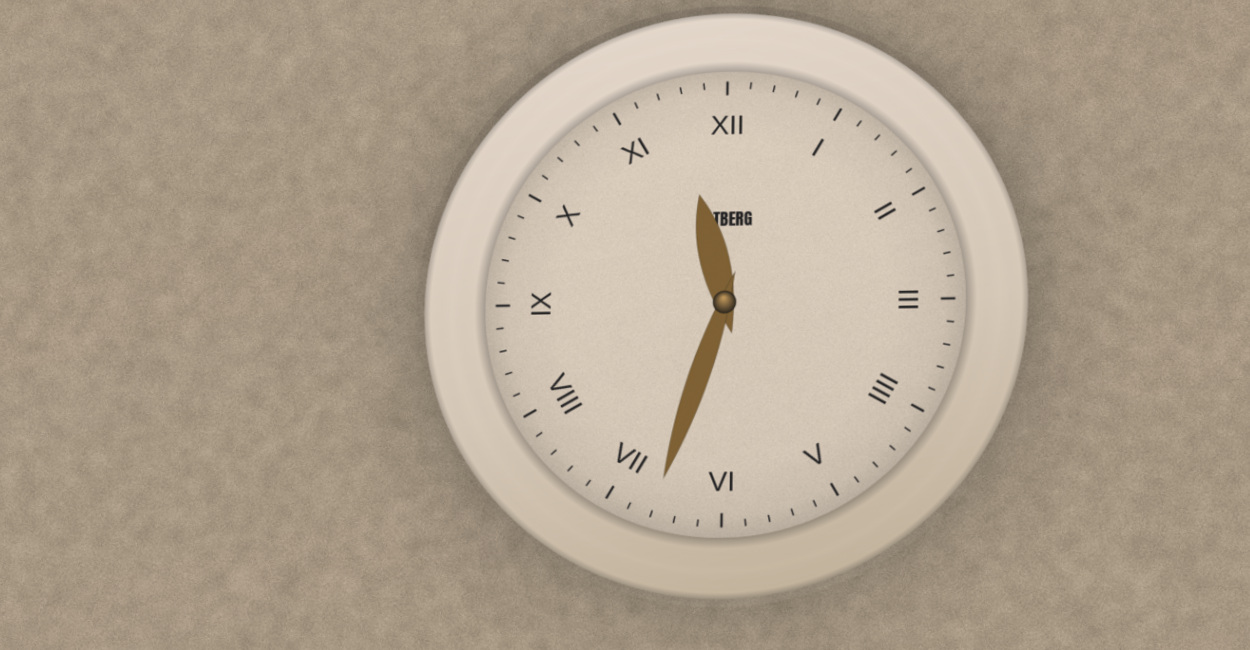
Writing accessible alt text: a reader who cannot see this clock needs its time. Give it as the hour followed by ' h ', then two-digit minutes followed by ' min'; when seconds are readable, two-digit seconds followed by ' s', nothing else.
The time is 11 h 33 min
